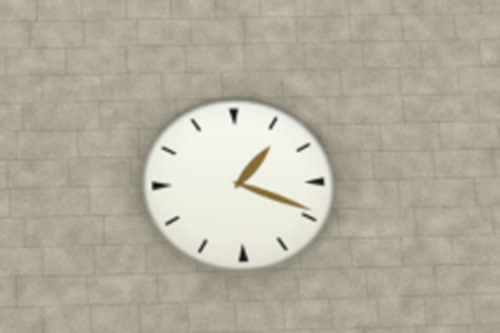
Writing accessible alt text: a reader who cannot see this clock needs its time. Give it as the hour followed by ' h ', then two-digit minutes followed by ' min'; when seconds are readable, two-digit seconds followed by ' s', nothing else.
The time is 1 h 19 min
